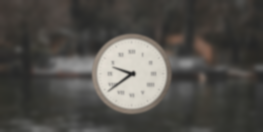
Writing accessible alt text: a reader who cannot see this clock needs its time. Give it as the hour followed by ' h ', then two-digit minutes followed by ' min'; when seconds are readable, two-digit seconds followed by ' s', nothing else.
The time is 9 h 39 min
